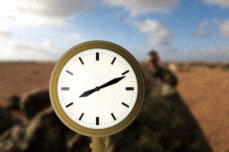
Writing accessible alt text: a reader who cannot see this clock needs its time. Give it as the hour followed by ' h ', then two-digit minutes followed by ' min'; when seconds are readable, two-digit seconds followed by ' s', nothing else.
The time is 8 h 11 min
